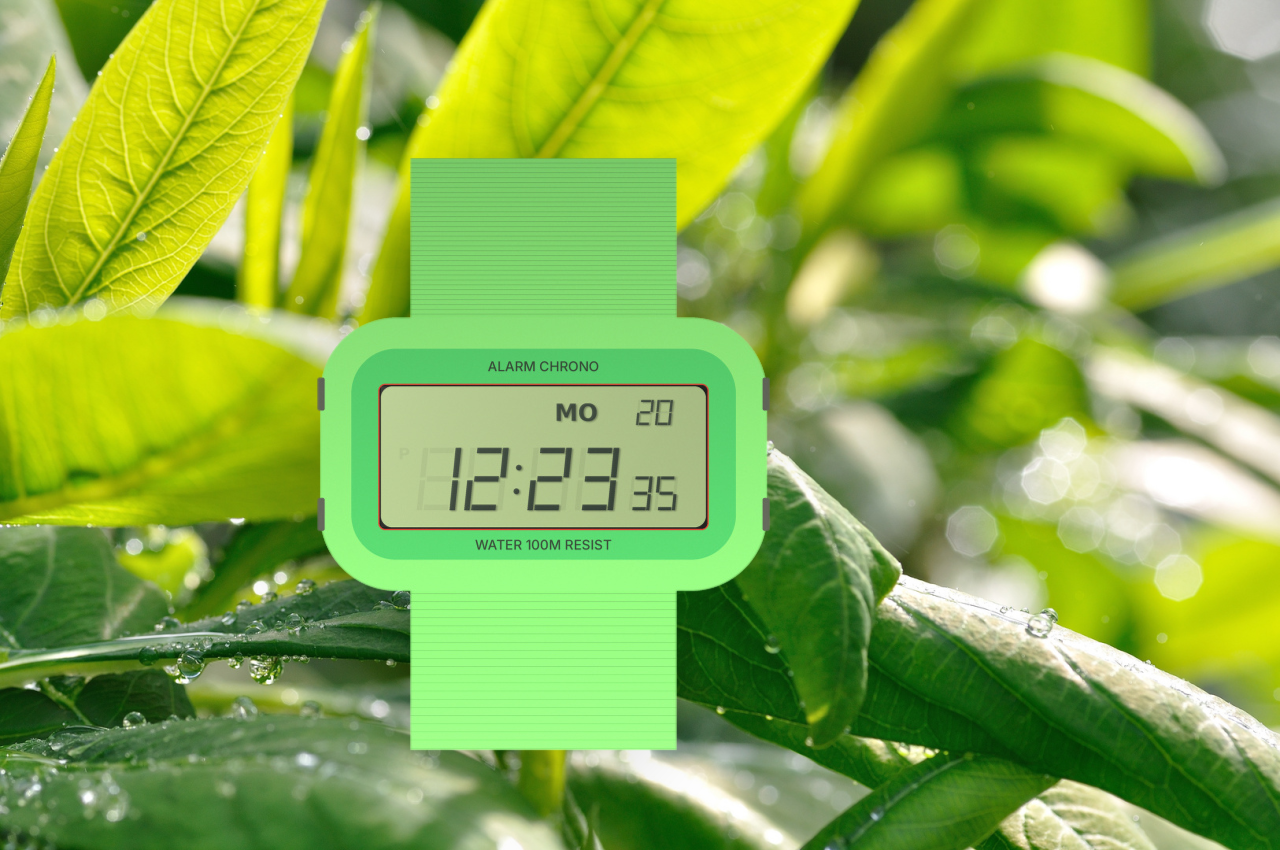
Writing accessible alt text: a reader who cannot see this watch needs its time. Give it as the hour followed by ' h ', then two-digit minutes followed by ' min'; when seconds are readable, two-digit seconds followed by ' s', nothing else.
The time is 12 h 23 min 35 s
